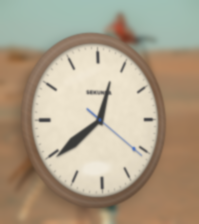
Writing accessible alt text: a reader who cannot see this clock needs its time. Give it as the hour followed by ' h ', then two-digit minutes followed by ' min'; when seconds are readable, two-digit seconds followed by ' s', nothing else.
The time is 12 h 39 min 21 s
